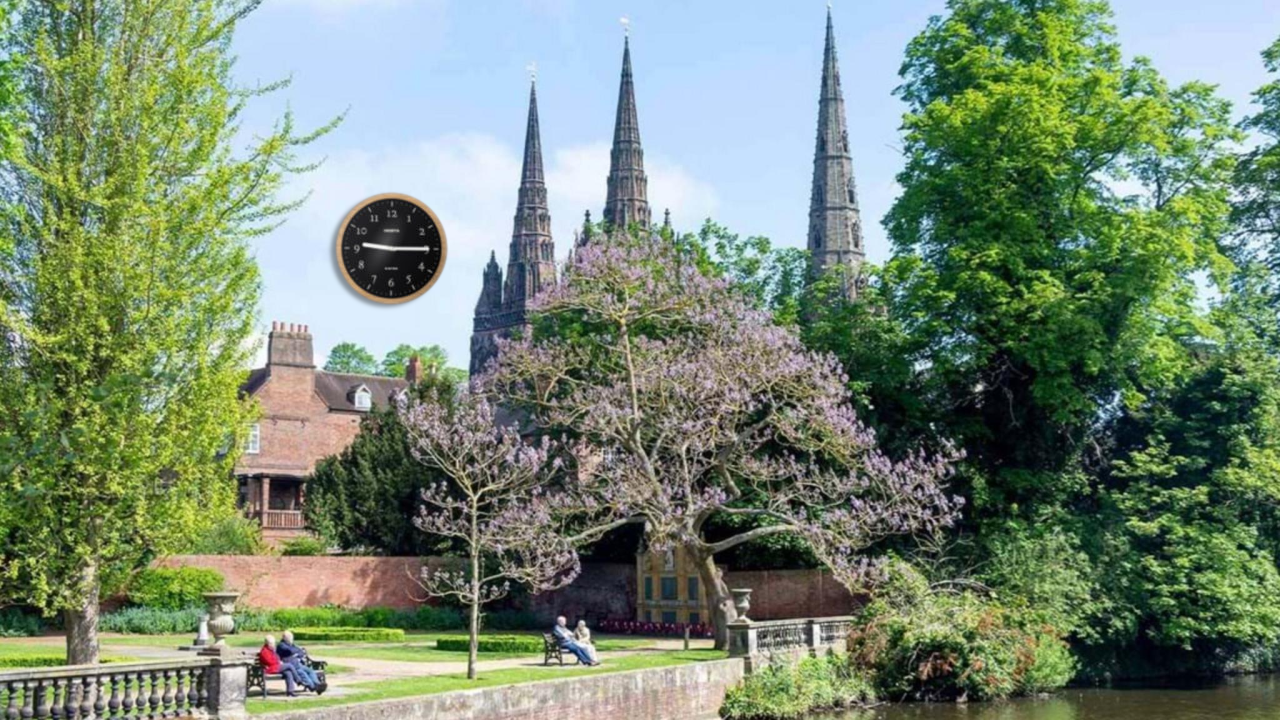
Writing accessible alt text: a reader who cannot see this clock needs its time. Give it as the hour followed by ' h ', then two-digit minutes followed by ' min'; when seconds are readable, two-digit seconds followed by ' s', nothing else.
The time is 9 h 15 min
